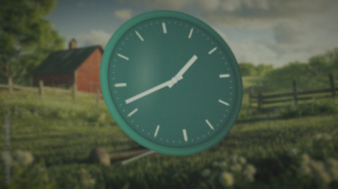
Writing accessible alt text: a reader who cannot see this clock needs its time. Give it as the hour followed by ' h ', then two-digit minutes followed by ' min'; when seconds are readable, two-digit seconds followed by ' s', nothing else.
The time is 1 h 42 min
